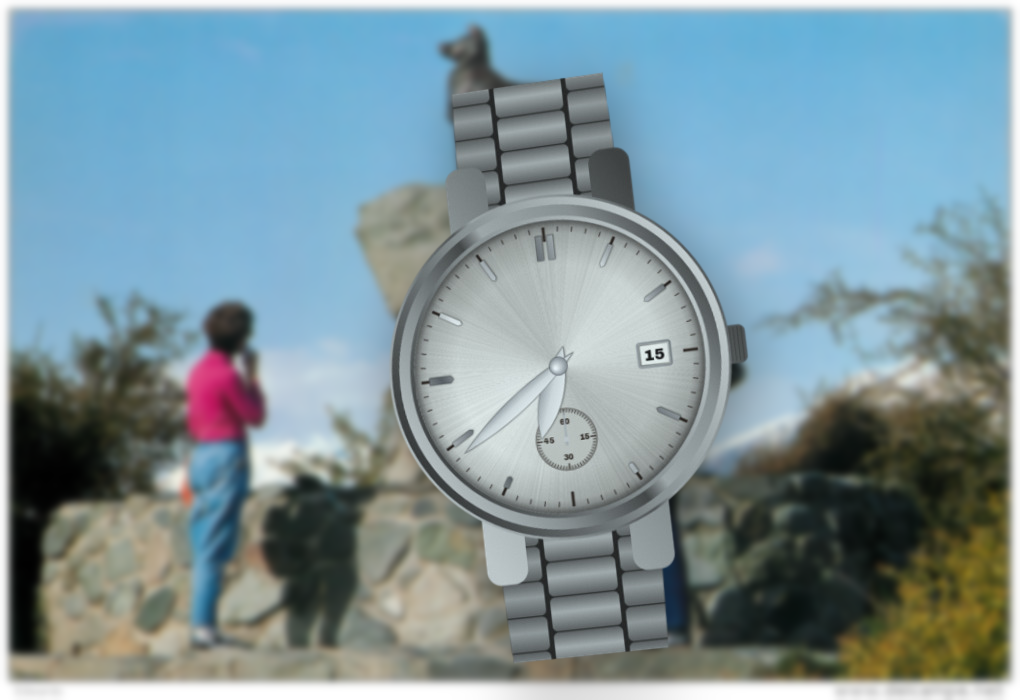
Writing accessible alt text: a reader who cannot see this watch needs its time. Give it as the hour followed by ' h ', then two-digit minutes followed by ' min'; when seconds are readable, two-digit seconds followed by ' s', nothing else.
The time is 6 h 39 min
